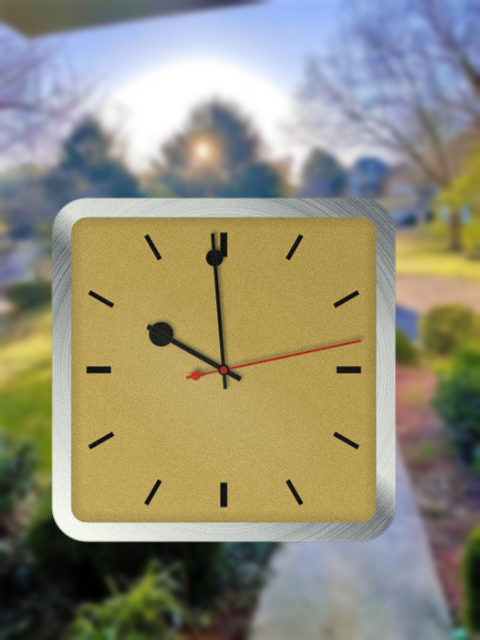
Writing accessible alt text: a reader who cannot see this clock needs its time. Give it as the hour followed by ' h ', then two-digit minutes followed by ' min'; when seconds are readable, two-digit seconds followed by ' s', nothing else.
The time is 9 h 59 min 13 s
